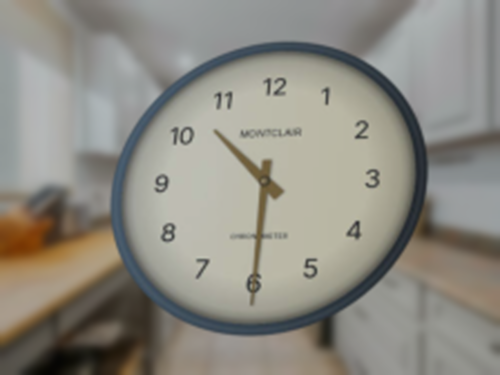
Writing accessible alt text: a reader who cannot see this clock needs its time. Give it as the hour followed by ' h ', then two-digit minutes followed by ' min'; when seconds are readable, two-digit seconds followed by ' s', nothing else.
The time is 10 h 30 min
